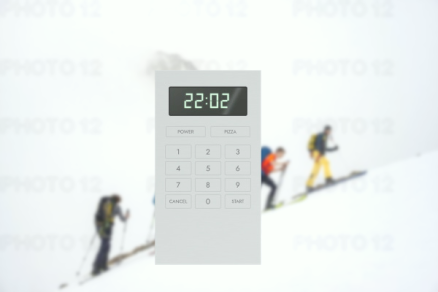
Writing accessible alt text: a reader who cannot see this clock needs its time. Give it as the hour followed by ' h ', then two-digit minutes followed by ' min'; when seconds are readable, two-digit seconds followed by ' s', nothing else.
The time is 22 h 02 min
